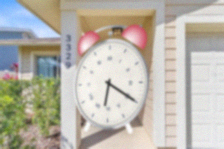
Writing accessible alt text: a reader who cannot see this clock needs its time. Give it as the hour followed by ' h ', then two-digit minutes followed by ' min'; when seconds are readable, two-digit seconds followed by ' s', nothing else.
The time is 6 h 20 min
